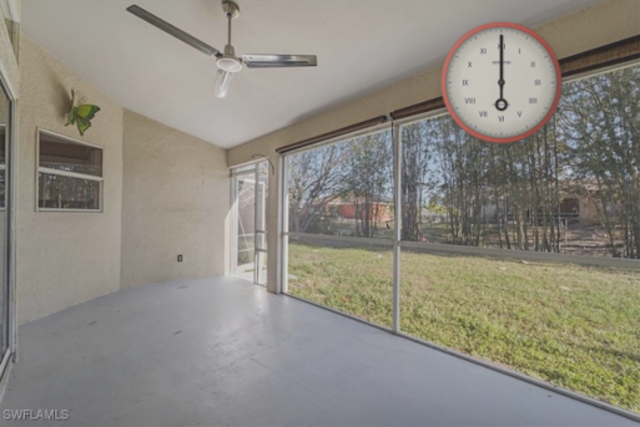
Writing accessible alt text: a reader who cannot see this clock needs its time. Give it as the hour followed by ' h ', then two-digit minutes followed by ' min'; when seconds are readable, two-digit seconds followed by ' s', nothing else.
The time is 6 h 00 min
